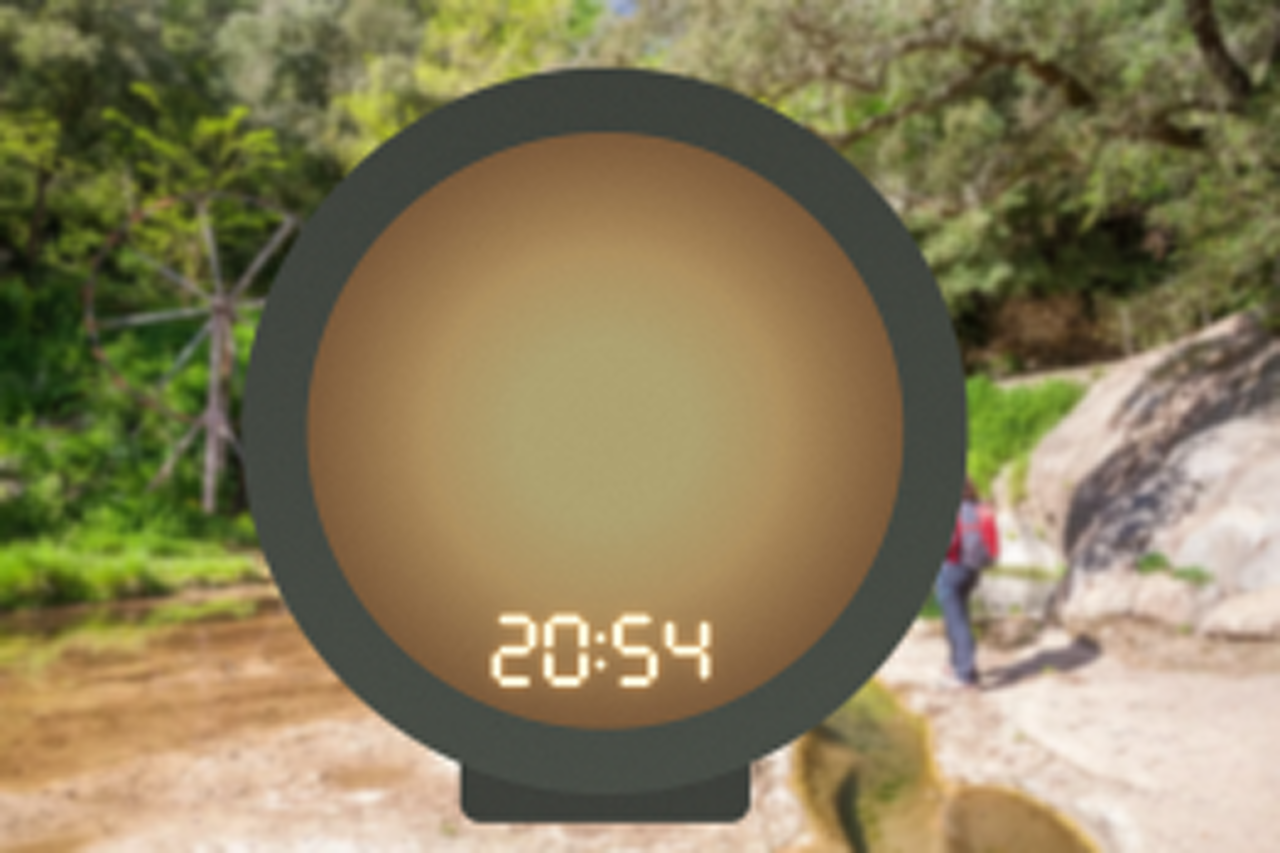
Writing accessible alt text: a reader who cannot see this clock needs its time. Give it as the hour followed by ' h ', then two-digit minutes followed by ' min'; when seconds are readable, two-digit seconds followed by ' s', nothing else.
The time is 20 h 54 min
